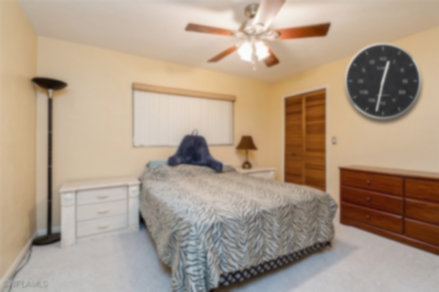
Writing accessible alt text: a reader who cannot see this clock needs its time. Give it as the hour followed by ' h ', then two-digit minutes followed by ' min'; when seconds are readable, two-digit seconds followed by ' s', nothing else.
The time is 12 h 32 min
